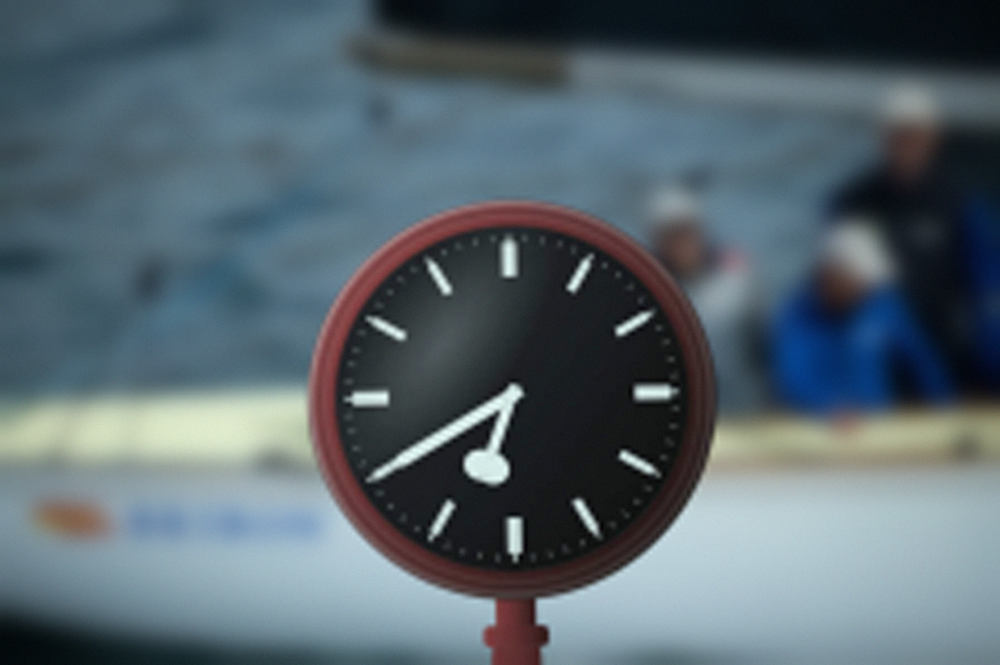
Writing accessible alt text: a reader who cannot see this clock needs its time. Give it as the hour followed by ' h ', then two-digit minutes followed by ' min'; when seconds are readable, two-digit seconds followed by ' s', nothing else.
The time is 6 h 40 min
